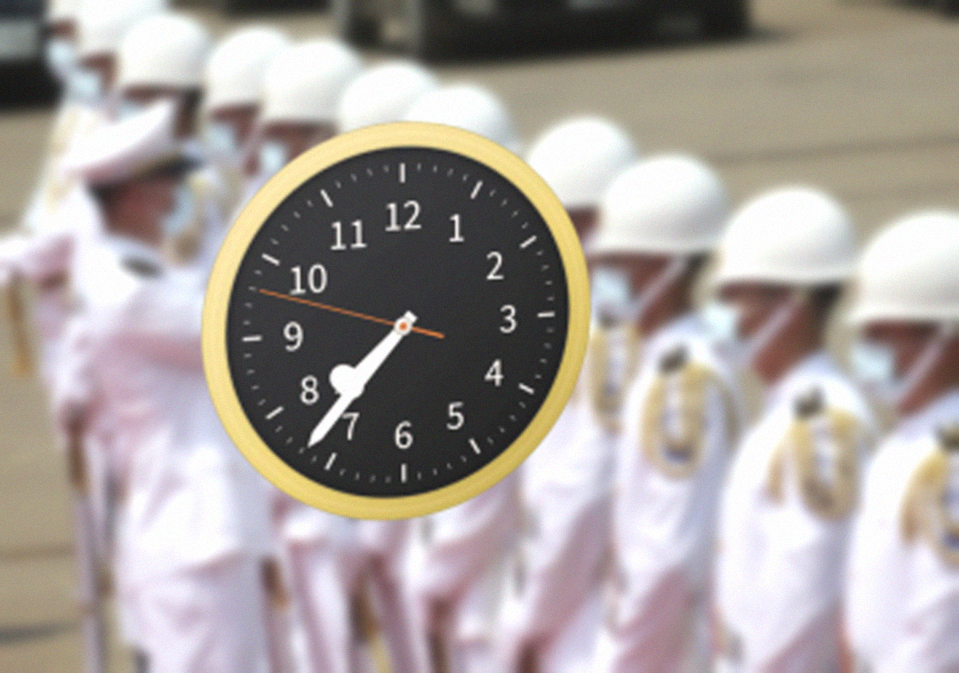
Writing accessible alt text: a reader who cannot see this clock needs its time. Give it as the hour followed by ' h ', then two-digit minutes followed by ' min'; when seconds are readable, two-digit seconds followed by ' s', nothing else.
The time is 7 h 36 min 48 s
